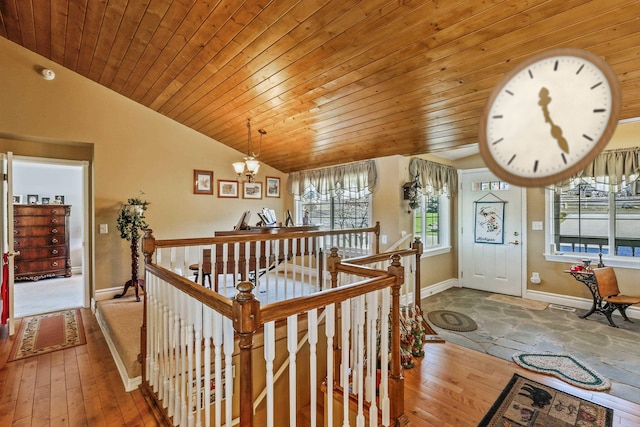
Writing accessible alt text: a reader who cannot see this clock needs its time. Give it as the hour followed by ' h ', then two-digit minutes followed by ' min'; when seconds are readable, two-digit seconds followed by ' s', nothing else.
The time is 11 h 24 min
